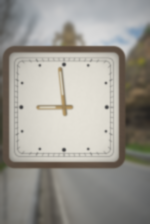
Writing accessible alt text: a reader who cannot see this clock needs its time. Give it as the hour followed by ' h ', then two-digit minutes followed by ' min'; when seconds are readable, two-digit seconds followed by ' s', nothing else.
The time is 8 h 59 min
